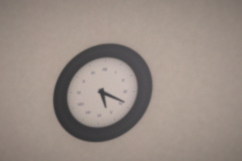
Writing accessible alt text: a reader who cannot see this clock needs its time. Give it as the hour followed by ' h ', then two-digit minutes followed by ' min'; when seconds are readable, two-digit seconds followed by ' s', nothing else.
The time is 5 h 19 min
